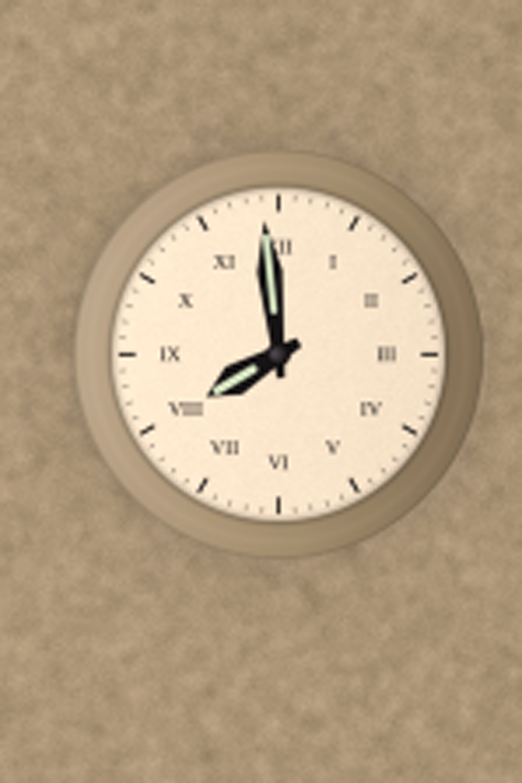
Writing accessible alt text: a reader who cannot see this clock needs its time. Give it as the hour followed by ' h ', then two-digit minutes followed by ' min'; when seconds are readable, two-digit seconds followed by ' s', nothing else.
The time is 7 h 59 min
